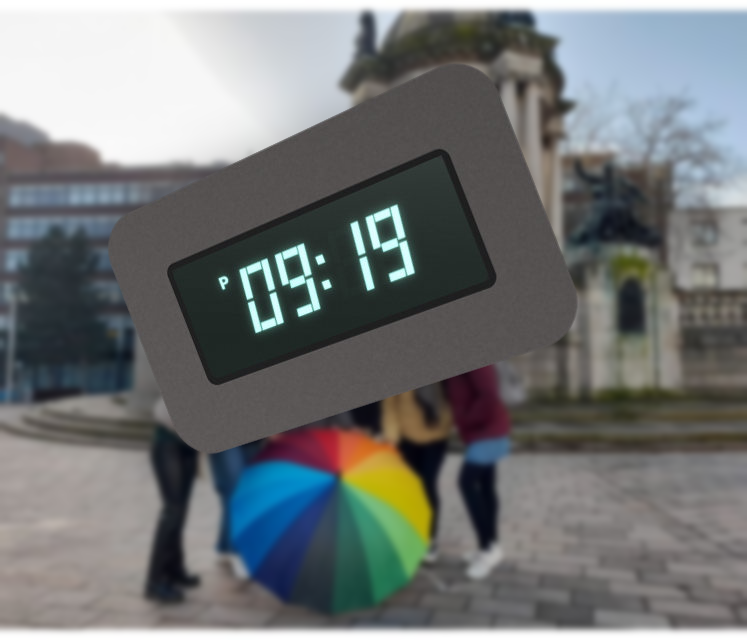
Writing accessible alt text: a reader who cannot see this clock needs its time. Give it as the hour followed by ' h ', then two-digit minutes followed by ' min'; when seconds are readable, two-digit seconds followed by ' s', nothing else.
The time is 9 h 19 min
